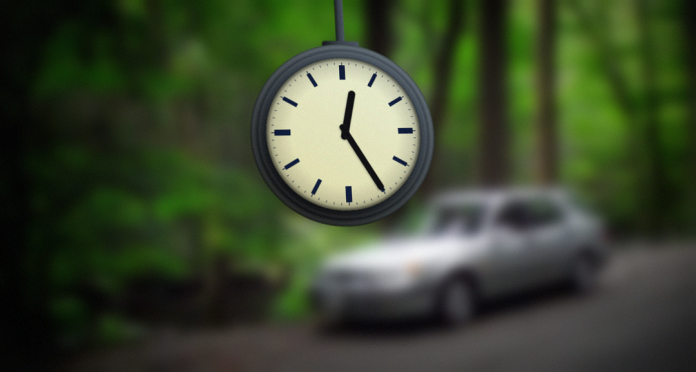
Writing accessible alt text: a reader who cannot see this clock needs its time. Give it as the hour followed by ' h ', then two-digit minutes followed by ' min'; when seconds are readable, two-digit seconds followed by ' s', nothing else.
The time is 12 h 25 min
